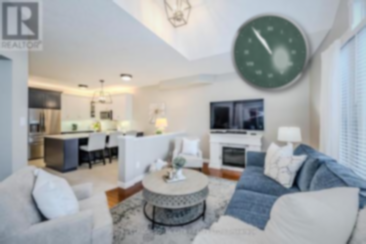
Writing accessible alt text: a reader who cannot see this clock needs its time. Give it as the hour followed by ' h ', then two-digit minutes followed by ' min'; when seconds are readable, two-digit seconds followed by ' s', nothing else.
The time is 10 h 54 min
